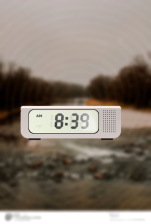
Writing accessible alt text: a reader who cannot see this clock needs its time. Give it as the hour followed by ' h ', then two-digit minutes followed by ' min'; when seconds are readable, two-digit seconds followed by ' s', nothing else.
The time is 8 h 39 min
